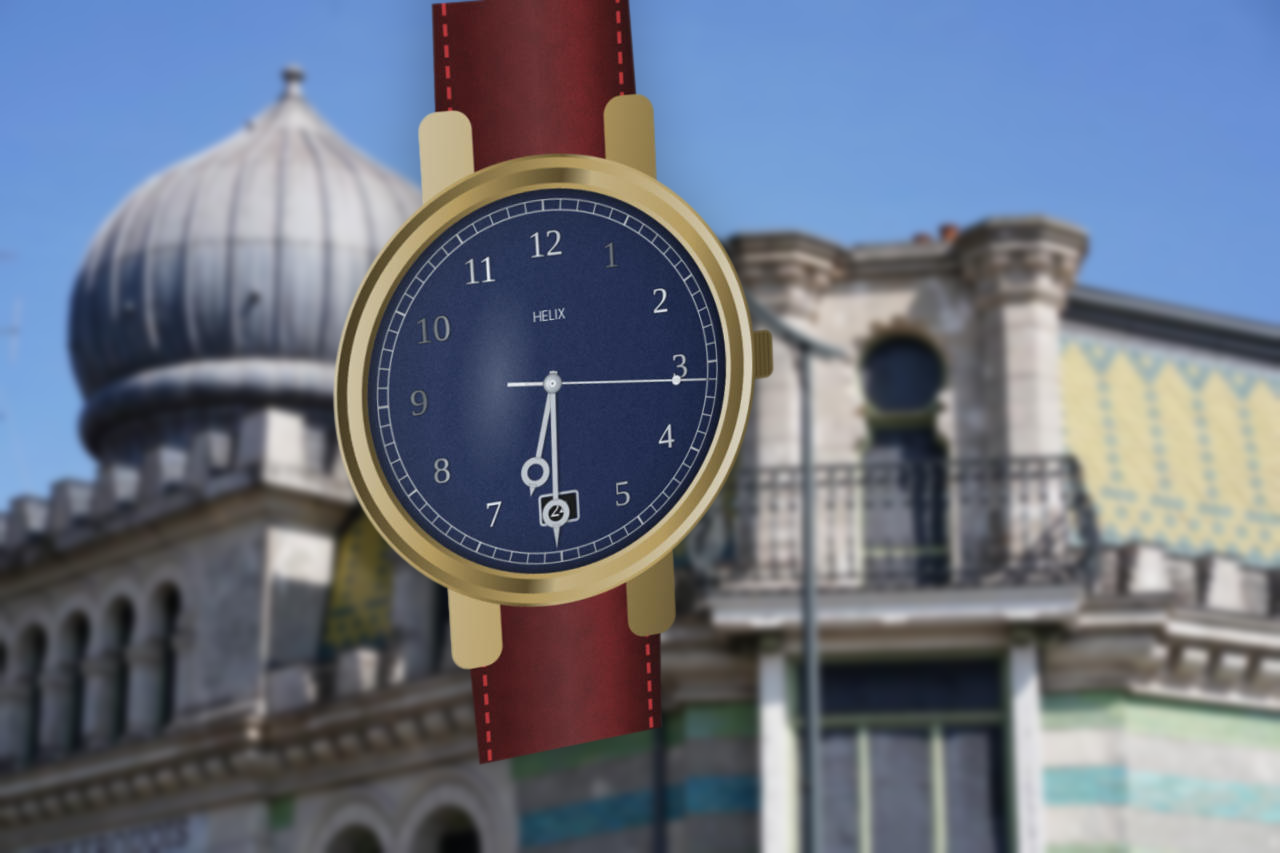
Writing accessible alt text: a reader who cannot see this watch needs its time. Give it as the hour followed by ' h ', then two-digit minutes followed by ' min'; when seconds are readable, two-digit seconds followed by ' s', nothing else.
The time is 6 h 30 min 16 s
